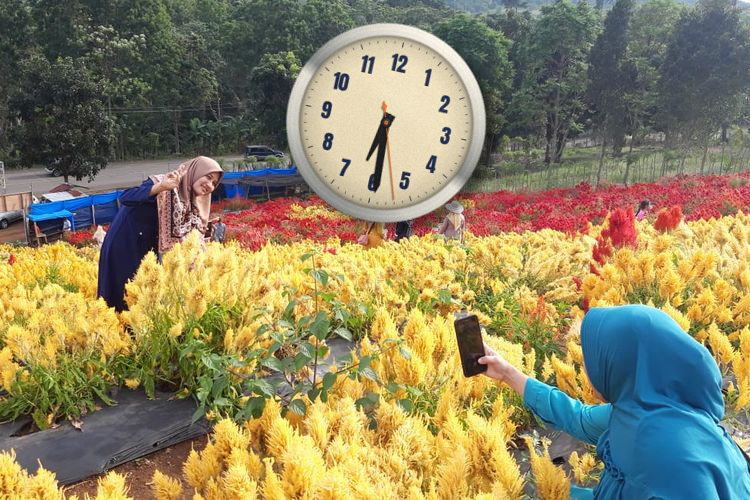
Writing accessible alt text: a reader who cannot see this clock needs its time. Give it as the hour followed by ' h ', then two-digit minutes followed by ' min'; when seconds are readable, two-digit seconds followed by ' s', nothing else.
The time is 6 h 29 min 27 s
